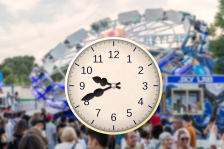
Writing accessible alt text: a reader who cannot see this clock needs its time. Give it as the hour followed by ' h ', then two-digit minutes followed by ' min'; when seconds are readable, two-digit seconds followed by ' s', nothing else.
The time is 9 h 41 min
